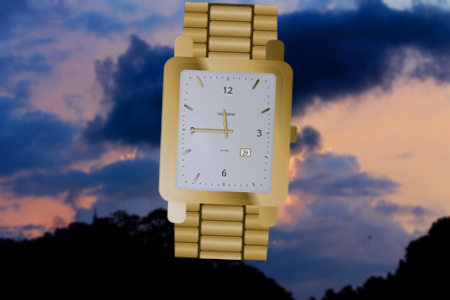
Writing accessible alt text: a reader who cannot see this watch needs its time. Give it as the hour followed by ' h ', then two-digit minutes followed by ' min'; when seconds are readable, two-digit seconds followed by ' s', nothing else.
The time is 11 h 45 min
